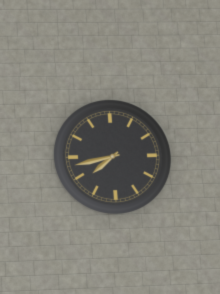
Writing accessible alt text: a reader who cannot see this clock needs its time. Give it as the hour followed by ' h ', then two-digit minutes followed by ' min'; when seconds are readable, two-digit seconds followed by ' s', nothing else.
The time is 7 h 43 min
